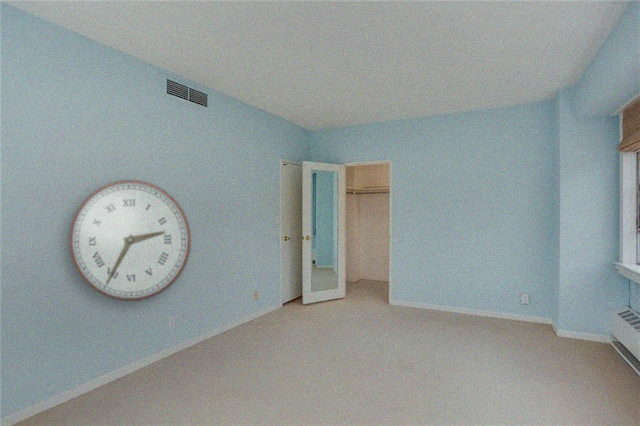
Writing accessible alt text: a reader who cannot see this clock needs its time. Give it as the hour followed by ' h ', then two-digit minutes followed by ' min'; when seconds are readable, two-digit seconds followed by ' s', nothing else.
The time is 2 h 35 min
